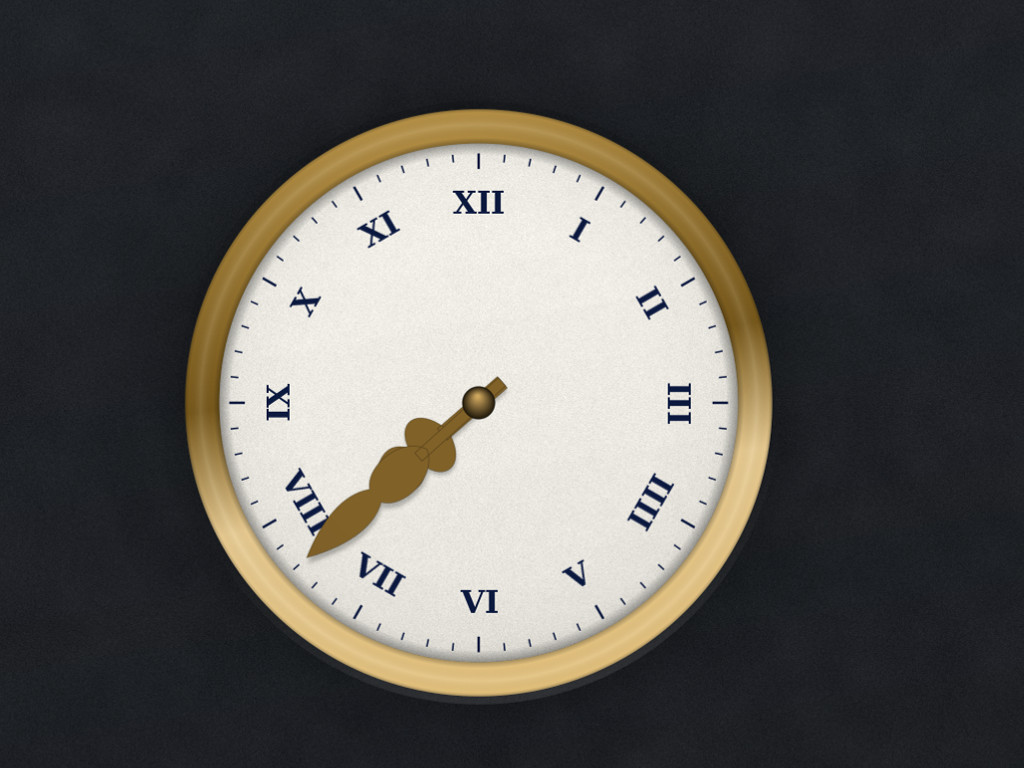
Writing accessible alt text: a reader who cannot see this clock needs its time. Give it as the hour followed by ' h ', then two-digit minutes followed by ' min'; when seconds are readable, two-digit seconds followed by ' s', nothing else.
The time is 7 h 38 min
